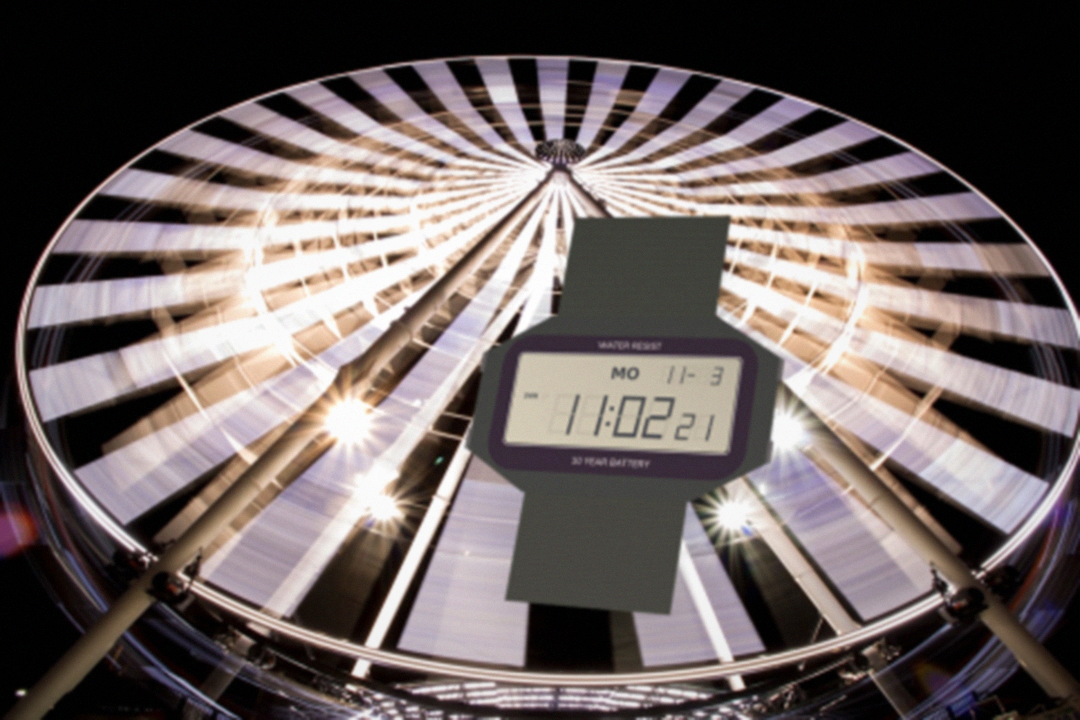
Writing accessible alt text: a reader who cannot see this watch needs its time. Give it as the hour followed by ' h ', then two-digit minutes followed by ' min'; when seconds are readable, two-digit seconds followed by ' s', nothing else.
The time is 11 h 02 min 21 s
